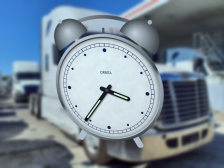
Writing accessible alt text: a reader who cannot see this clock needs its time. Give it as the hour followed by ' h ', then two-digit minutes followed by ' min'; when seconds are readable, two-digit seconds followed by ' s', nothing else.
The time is 3 h 36 min
